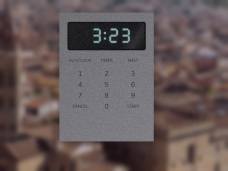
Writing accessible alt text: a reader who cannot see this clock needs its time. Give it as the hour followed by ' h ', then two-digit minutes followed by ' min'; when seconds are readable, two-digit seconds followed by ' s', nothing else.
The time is 3 h 23 min
